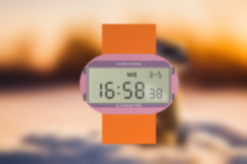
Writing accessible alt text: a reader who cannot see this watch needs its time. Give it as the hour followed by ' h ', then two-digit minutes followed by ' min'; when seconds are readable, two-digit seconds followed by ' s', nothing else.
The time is 16 h 58 min 38 s
